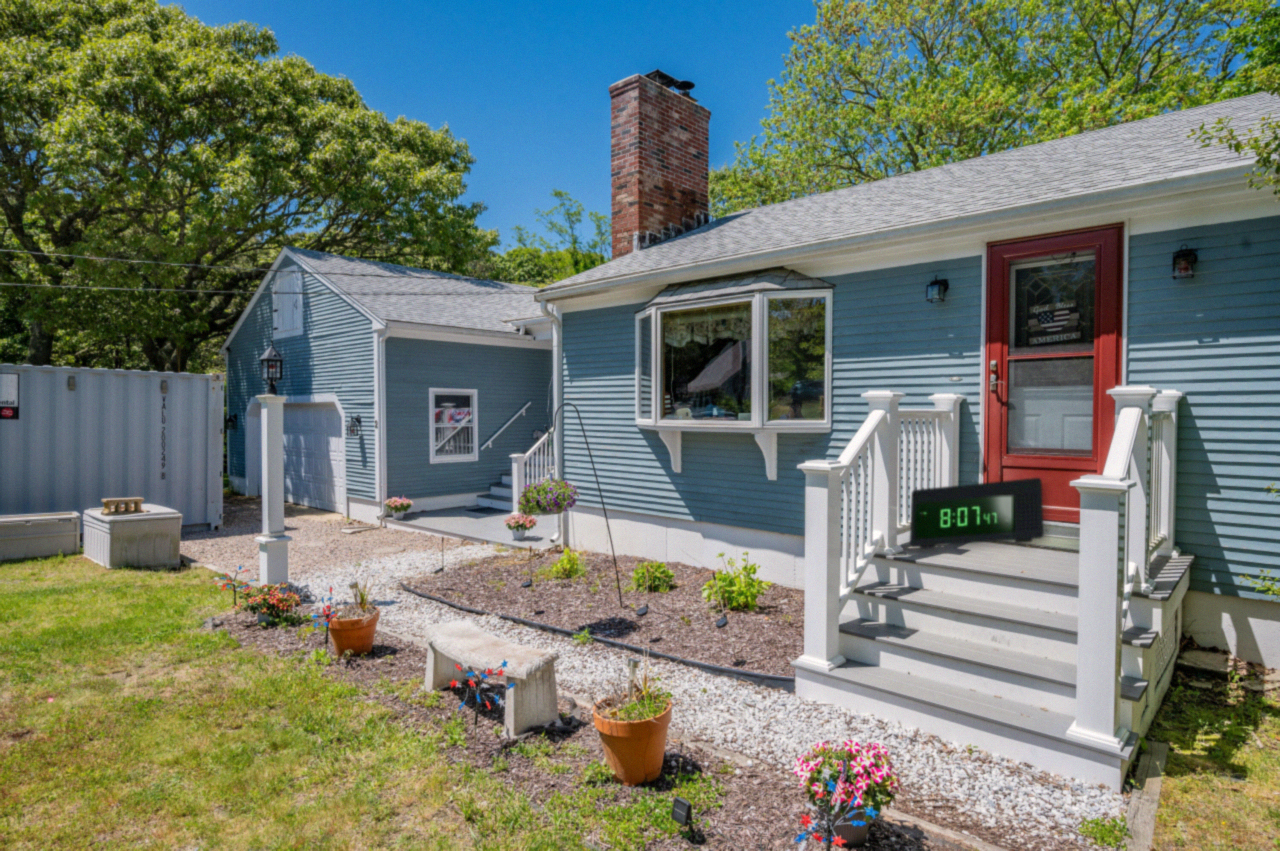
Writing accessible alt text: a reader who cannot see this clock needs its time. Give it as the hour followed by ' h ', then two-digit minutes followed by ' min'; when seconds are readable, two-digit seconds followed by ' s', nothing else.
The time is 8 h 07 min
